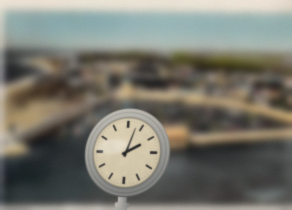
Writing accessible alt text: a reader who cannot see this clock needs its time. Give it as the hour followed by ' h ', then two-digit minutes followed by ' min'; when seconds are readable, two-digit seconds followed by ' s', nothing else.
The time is 2 h 03 min
